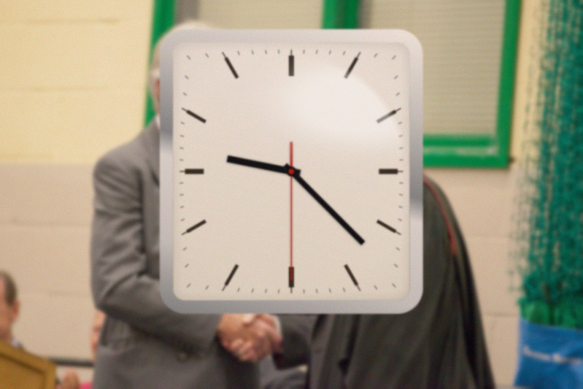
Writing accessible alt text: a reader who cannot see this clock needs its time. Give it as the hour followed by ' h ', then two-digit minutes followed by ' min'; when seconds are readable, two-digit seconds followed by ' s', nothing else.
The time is 9 h 22 min 30 s
